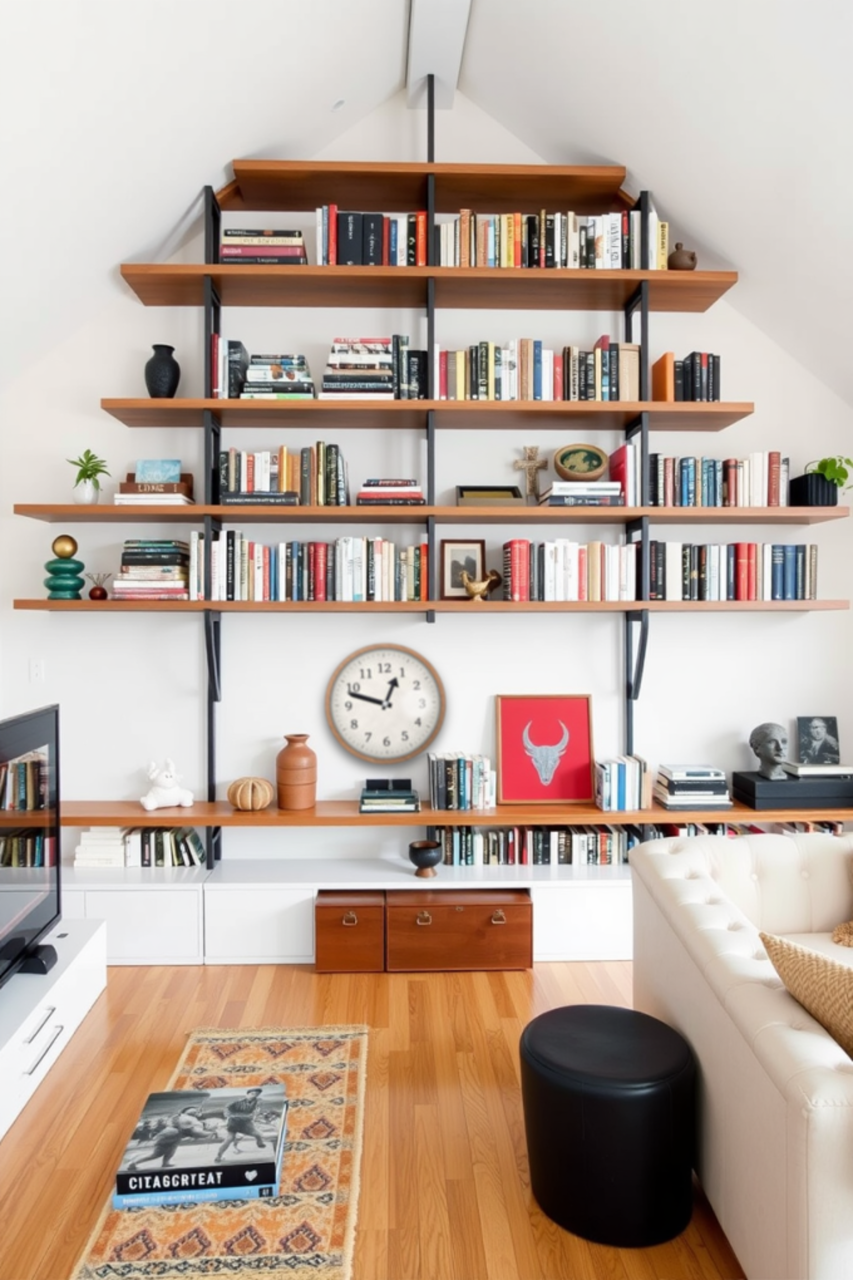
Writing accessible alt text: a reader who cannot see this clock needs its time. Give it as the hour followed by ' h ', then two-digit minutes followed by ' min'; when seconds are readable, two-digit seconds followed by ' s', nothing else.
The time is 12 h 48 min
